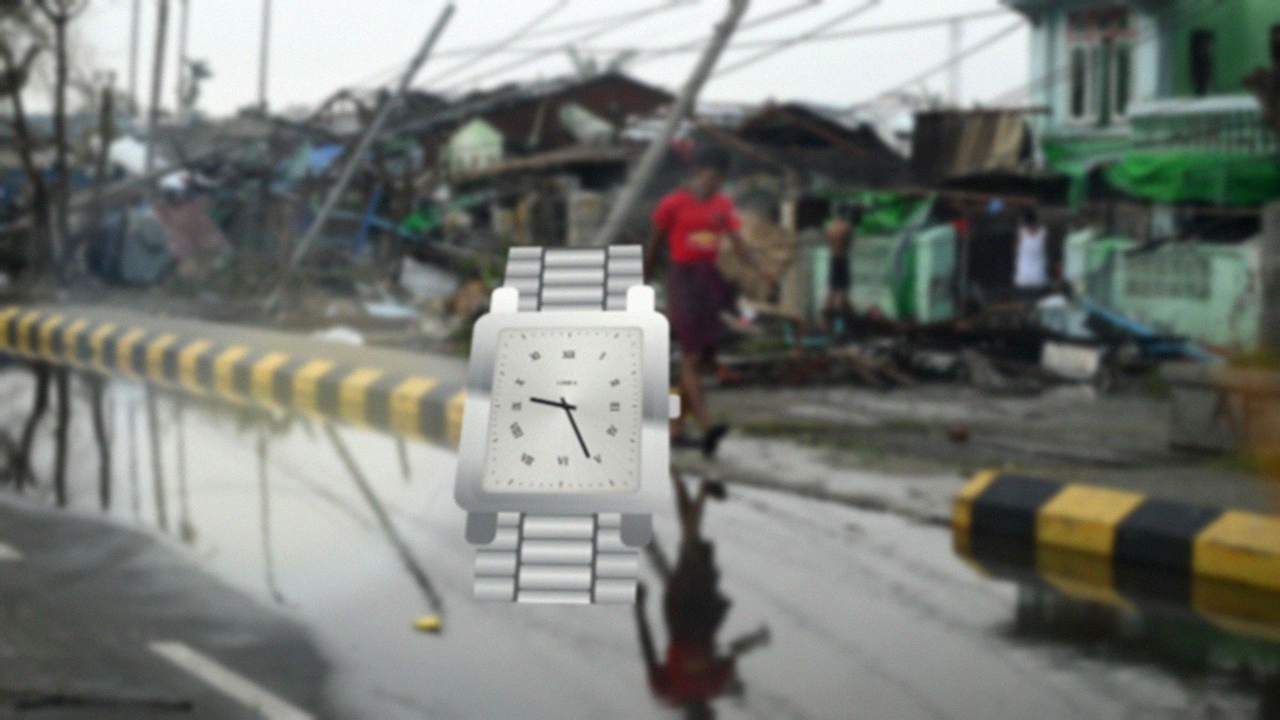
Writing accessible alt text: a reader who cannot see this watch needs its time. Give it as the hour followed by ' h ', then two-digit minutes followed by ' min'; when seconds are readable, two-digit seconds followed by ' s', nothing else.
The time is 9 h 26 min
